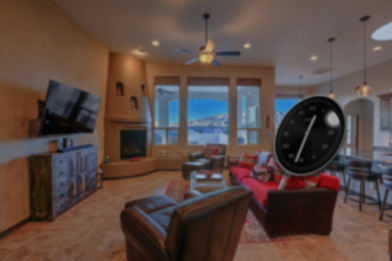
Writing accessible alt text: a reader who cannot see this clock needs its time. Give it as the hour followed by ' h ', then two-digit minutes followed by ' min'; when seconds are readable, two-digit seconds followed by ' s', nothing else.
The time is 12 h 32 min
